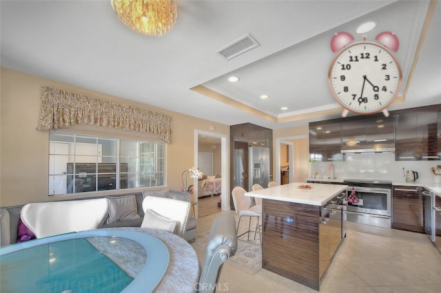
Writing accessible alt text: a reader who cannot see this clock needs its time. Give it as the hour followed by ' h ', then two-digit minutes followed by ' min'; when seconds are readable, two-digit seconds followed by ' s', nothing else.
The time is 4 h 32 min
